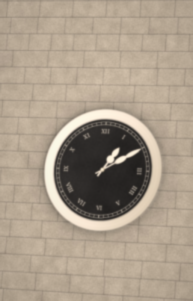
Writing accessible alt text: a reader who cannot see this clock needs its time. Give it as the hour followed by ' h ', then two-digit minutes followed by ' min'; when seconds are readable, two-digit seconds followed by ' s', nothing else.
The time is 1 h 10 min
